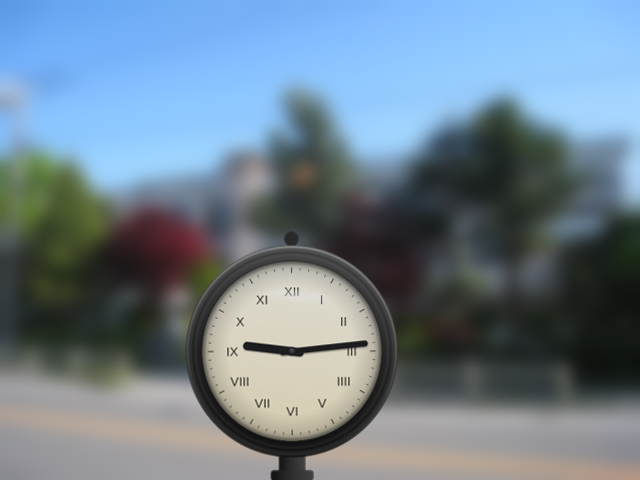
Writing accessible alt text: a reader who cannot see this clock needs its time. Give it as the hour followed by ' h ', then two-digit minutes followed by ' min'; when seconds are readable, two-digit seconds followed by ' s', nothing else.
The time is 9 h 14 min
